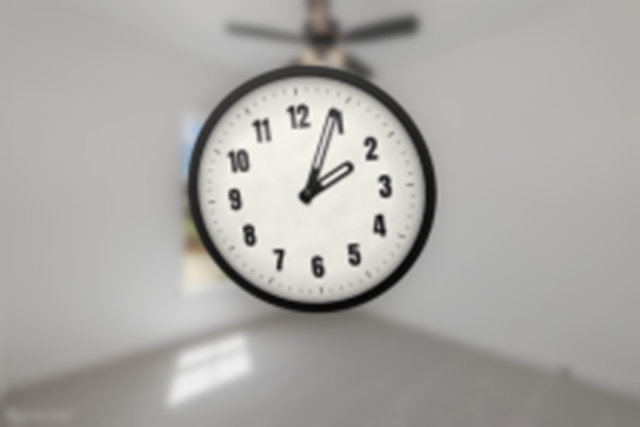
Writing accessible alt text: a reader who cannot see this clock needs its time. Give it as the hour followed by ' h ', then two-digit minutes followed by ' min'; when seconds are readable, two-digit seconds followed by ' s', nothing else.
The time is 2 h 04 min
